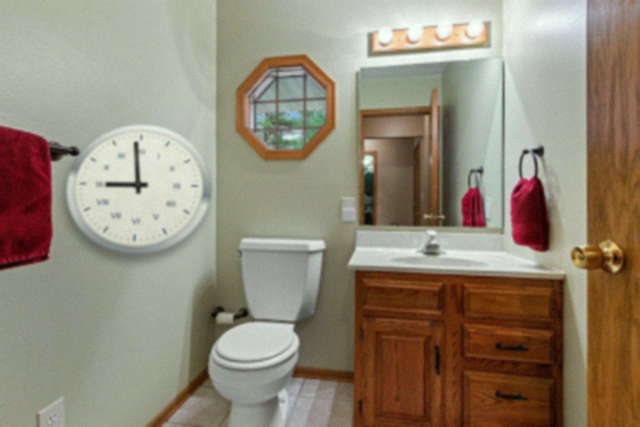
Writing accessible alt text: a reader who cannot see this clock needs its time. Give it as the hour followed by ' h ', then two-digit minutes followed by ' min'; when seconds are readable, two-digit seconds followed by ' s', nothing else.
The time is 8 h 59 min
